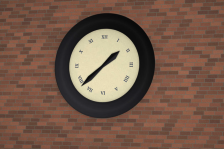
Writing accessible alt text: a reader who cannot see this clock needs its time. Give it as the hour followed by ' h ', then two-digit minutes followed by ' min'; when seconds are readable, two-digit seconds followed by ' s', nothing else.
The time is 1 h 38 min
